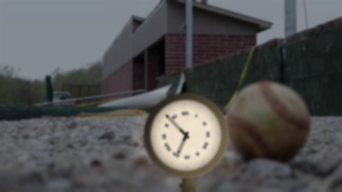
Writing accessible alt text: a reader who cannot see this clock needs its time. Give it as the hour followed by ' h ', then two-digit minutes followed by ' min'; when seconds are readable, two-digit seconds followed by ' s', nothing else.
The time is 6 h 53 min
